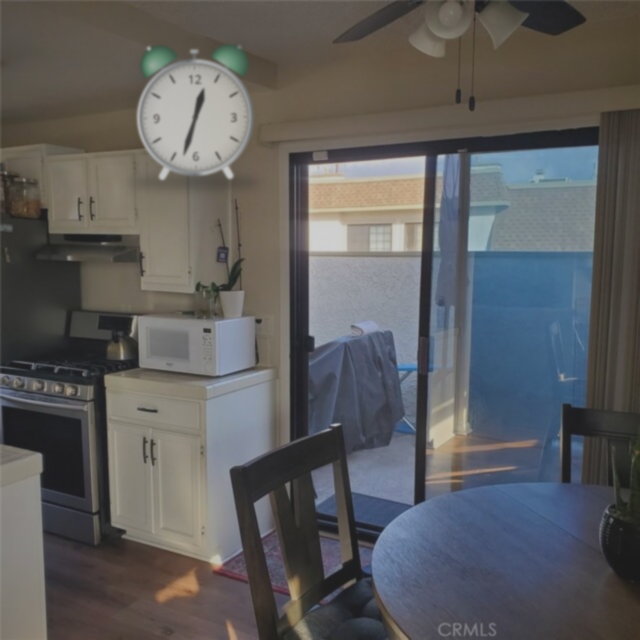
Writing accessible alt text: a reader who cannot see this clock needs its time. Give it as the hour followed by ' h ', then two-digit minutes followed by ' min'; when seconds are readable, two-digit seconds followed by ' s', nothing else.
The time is 12 h 33 min
